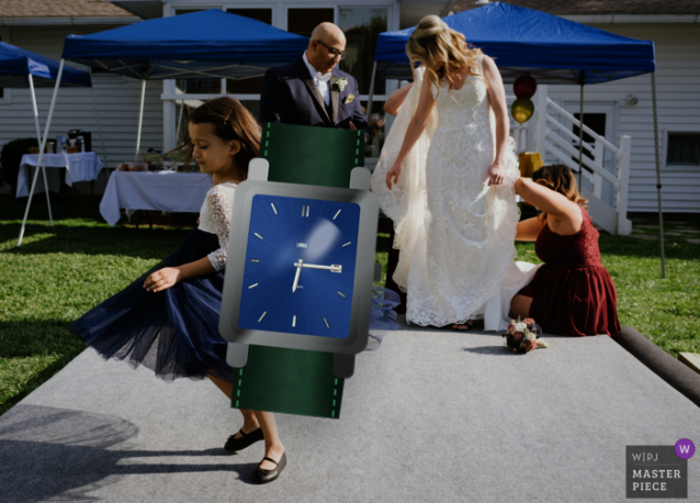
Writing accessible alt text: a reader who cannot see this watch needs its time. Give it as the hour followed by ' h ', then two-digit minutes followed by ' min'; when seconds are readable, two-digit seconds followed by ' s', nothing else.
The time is 6 h 15 min
